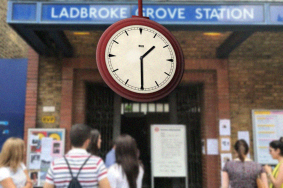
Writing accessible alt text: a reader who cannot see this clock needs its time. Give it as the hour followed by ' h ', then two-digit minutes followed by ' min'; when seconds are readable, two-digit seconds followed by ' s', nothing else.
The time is 1 h 30 min
